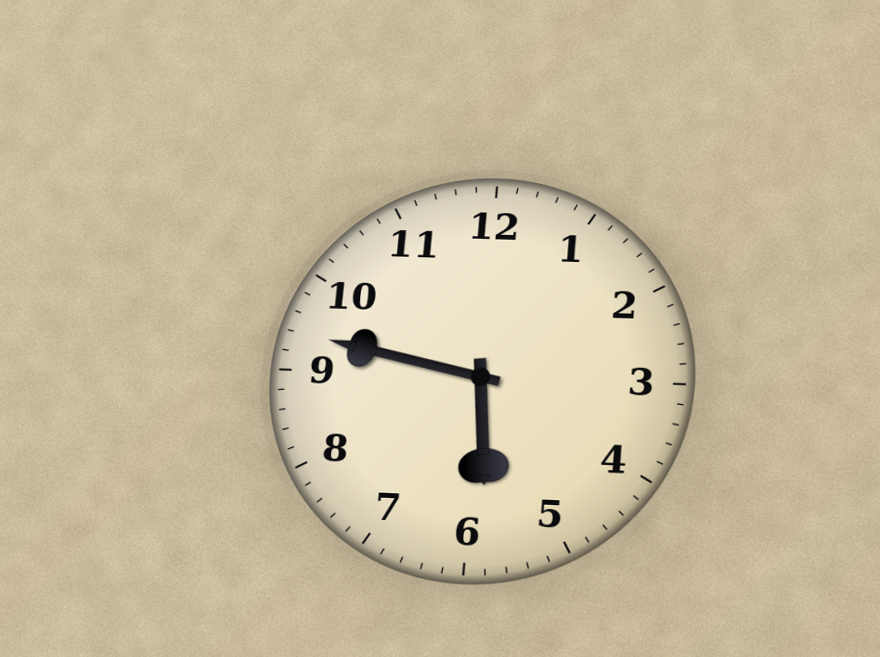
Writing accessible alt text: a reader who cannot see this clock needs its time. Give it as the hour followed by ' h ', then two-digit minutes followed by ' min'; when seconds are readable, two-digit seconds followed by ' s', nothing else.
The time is 5 h 47 min
